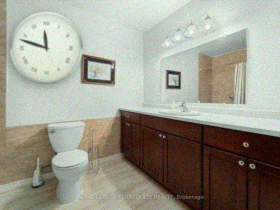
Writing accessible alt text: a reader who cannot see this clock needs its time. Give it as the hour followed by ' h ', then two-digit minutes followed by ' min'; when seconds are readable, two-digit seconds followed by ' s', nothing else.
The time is 11 h 48 min
